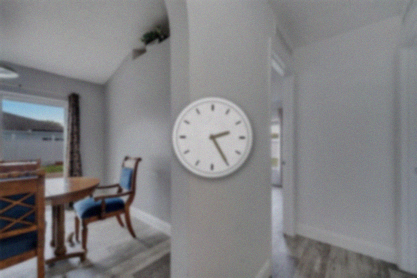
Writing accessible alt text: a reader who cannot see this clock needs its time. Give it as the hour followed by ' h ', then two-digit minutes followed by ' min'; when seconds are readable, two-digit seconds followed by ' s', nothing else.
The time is 2 h 25 min
